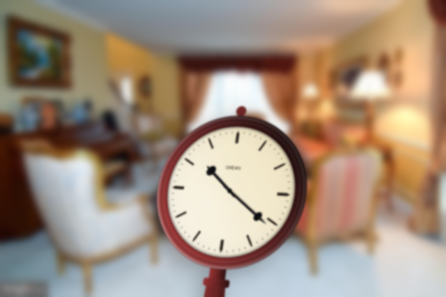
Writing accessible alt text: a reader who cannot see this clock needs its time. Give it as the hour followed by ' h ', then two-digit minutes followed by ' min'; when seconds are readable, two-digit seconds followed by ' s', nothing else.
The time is 10 h 21 min
